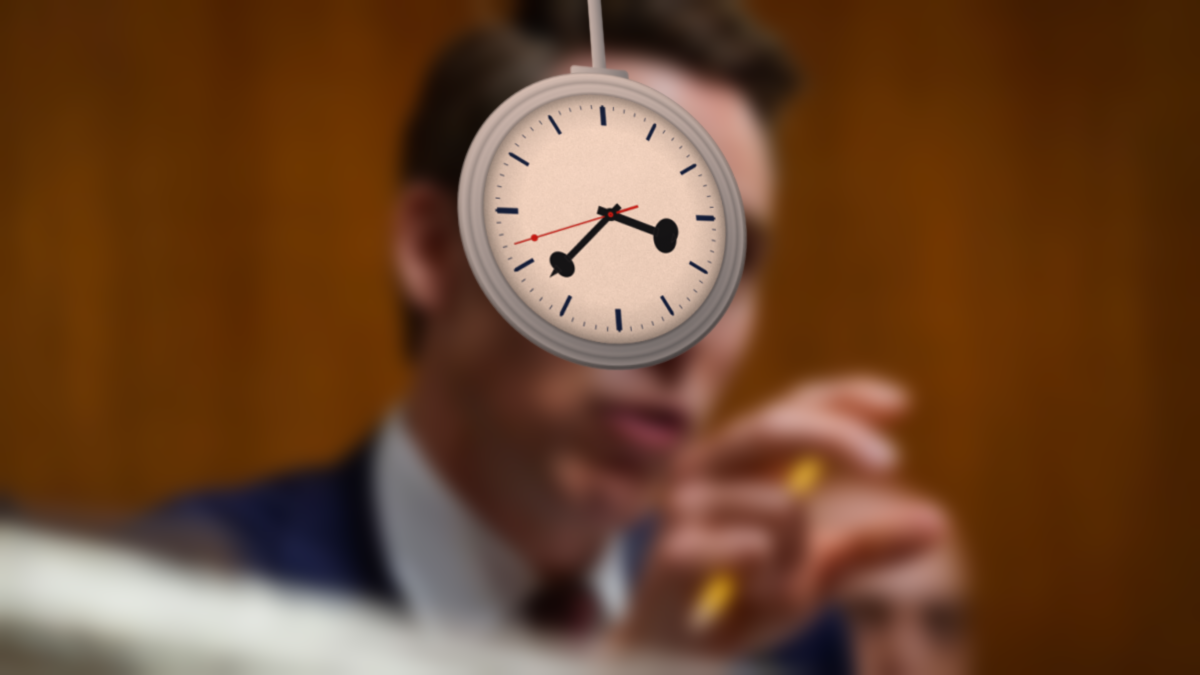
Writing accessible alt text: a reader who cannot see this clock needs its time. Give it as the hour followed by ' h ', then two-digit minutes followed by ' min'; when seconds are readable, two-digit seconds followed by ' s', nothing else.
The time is 3 h 37 min 42 s
